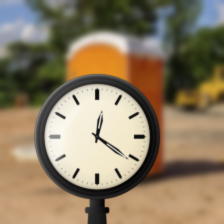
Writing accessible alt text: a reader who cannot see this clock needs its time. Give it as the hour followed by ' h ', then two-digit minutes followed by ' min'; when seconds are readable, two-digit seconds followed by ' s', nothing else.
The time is 12 h 21 min
